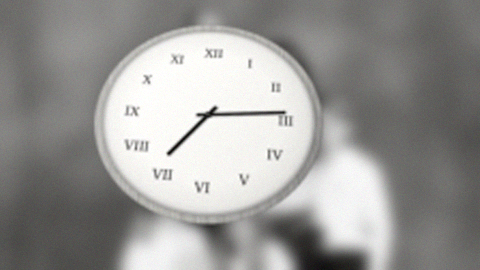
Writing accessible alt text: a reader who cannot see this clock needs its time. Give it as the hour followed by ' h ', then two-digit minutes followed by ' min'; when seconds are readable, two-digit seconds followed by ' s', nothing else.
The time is 7 h 14 min
